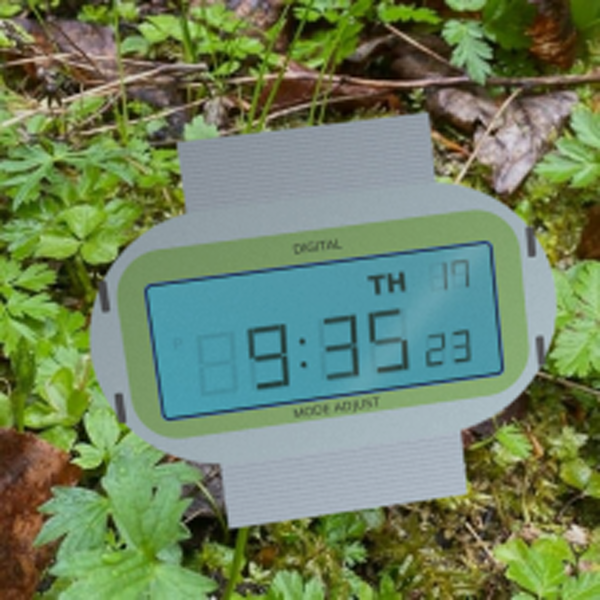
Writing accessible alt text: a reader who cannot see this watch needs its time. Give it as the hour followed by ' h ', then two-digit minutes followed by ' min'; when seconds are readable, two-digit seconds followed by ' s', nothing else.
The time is 9 h 35 min 23 s
